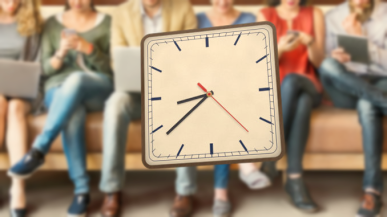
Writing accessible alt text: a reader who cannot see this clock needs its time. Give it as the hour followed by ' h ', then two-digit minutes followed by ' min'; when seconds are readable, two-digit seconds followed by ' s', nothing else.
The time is 8 h 38 min 23 s
